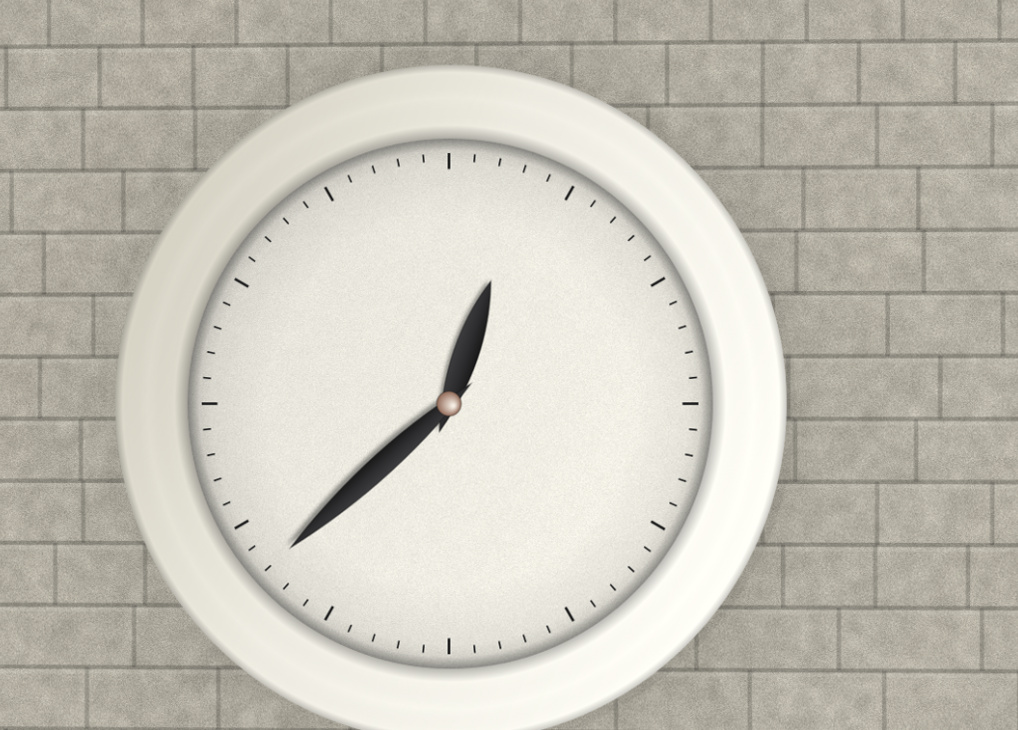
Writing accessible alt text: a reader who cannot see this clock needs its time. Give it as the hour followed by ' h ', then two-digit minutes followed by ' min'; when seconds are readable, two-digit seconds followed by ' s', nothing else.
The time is 12 h 38 min
